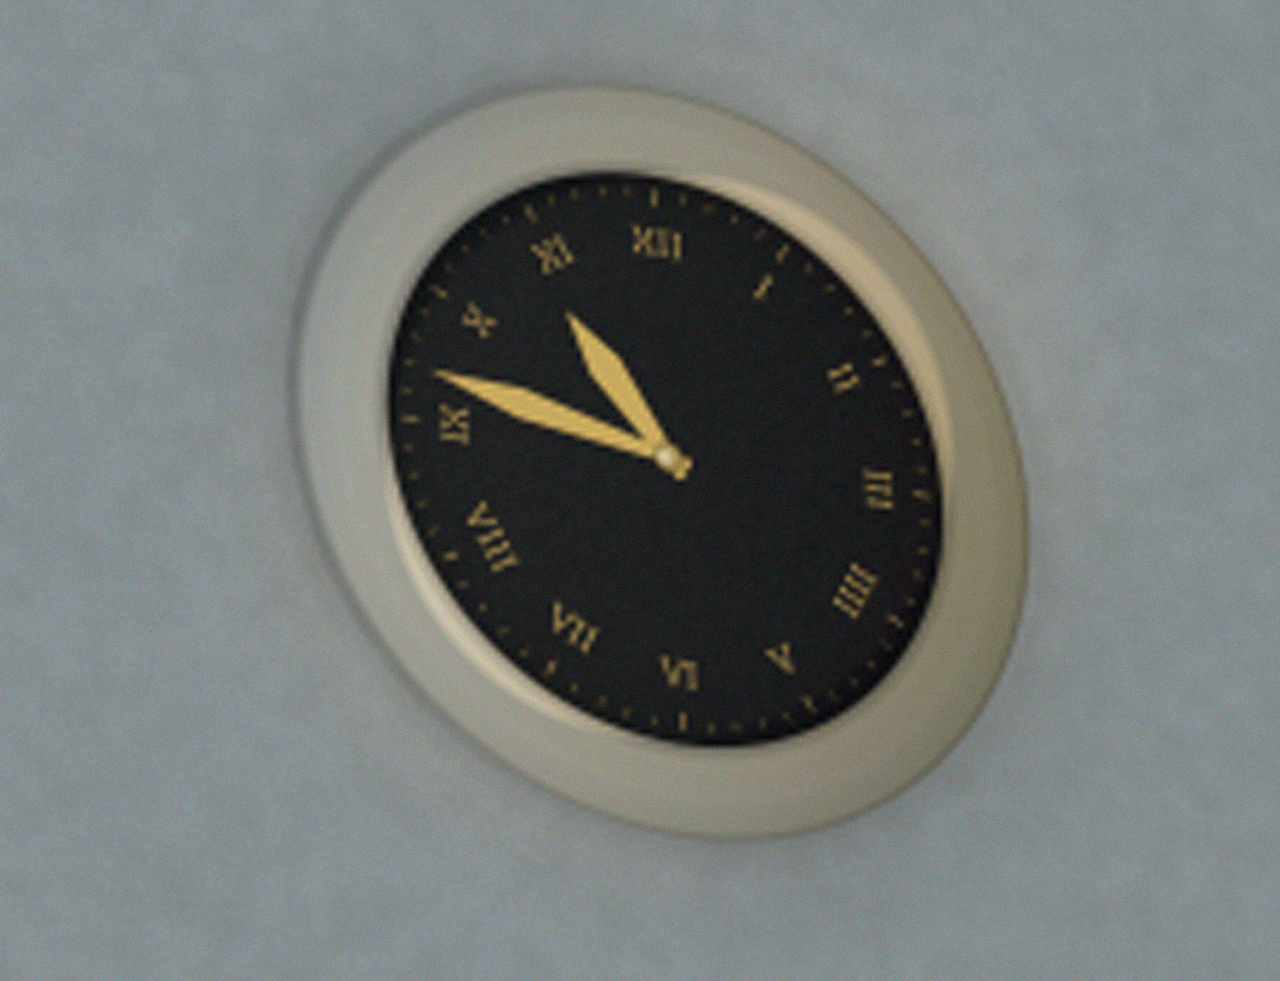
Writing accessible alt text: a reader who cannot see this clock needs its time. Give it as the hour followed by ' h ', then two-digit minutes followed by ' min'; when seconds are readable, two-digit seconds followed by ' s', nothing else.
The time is 10 h 47 min
